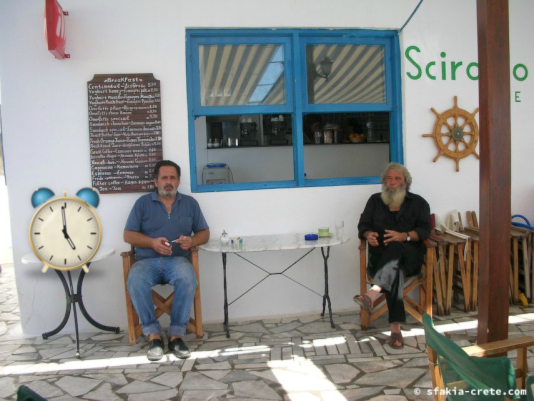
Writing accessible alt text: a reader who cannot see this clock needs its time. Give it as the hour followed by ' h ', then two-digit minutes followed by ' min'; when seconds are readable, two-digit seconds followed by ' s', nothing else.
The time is 4 h 59 min
